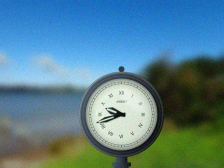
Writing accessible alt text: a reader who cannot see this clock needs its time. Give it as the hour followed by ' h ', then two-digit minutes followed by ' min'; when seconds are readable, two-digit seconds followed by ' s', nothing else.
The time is 9 h 42 min
